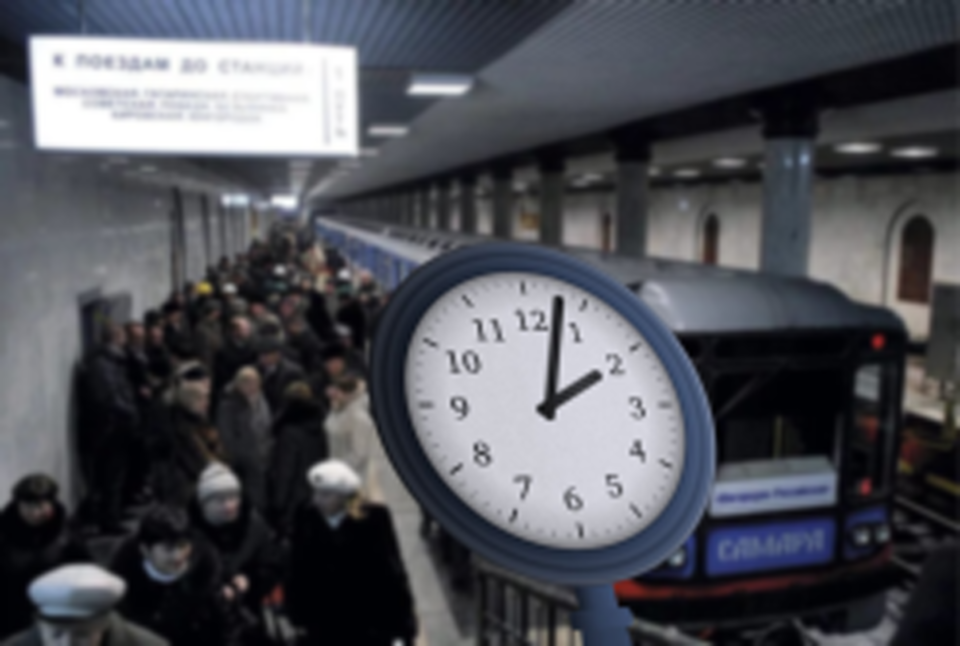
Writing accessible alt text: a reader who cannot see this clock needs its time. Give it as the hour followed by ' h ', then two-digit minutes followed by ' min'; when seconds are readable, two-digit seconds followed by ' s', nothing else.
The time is 2 h 03 min
